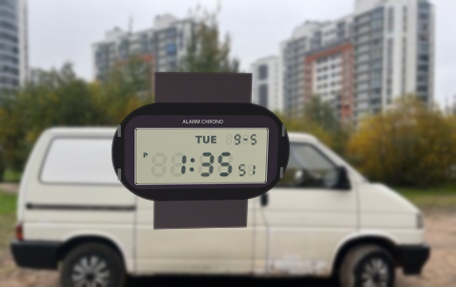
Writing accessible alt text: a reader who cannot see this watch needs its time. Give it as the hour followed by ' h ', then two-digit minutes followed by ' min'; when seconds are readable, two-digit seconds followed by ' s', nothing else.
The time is 1 h 35 min 51 s
